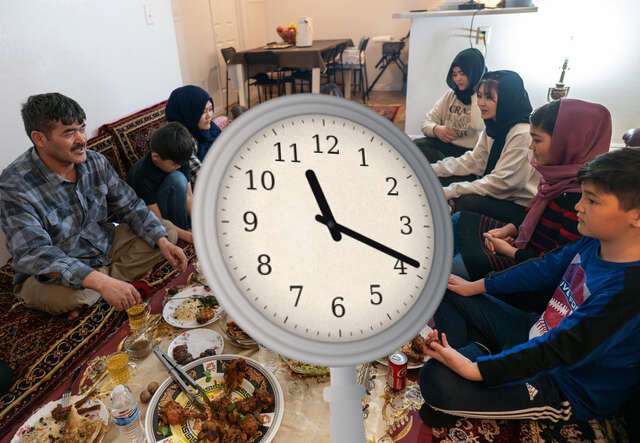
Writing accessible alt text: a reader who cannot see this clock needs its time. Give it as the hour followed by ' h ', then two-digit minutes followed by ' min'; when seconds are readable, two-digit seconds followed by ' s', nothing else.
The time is 11 h 19 min
